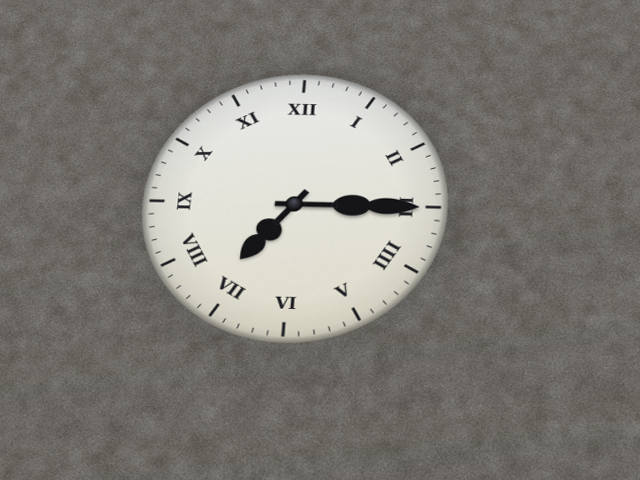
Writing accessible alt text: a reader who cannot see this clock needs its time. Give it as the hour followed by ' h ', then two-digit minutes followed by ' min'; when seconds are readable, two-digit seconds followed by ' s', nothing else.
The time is 7 h 15 min
